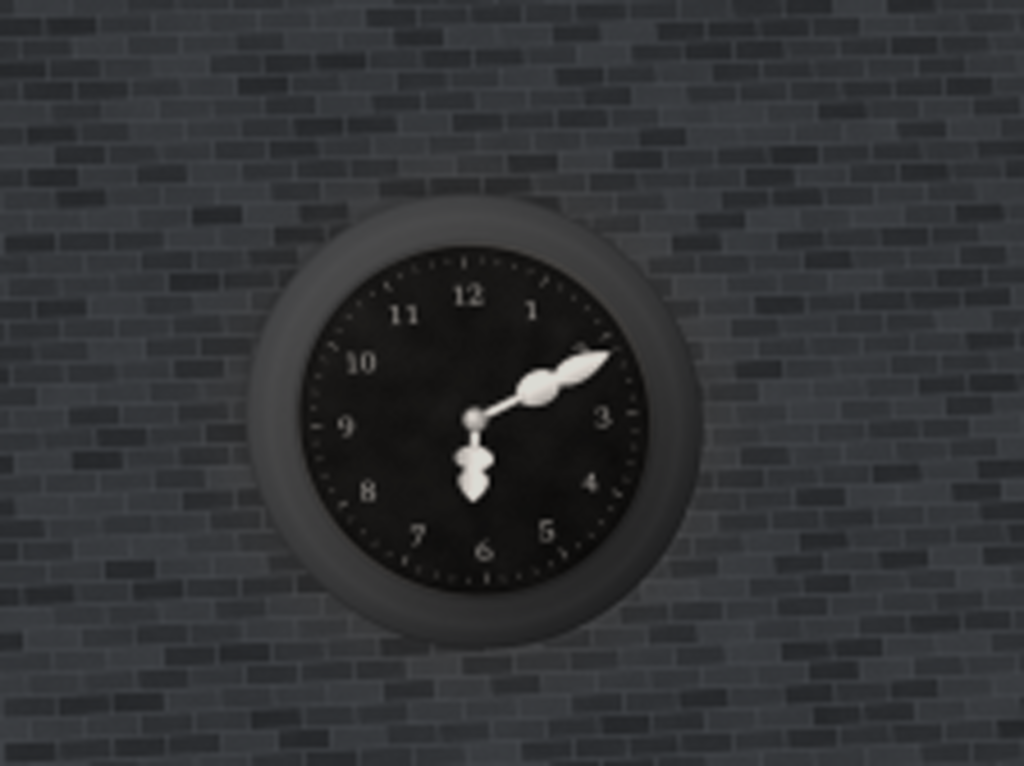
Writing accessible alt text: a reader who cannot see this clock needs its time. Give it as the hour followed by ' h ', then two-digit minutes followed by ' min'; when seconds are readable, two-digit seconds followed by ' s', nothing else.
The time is 6 h 11 min
